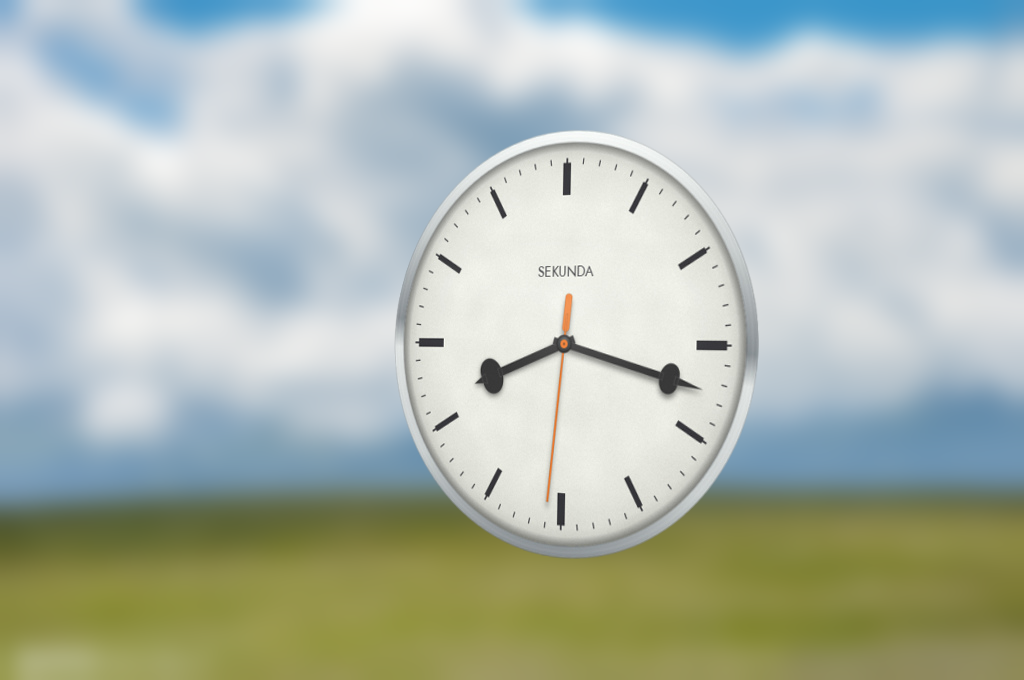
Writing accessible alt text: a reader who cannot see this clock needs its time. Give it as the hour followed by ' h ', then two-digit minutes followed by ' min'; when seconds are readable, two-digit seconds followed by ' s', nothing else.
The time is 8 h 17 min 31 s
